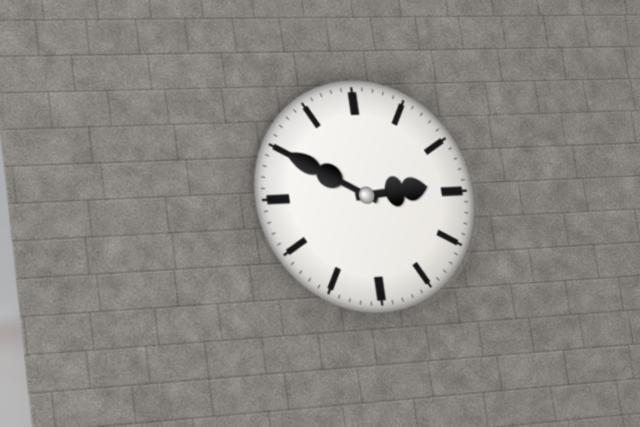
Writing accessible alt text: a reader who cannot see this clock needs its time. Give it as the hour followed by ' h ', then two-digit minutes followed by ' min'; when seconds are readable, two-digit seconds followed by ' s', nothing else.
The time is 2 h 50 min
